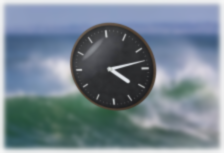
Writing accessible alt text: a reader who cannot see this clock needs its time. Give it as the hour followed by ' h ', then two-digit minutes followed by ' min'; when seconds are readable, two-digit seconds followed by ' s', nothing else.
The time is 4 h 13 min
